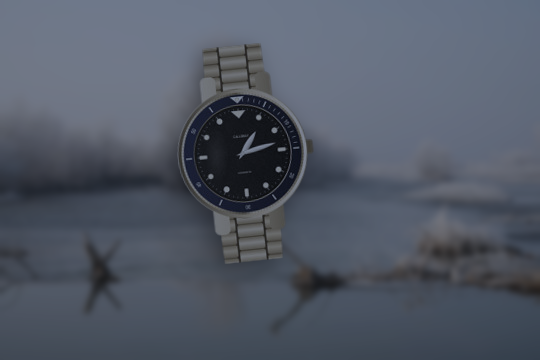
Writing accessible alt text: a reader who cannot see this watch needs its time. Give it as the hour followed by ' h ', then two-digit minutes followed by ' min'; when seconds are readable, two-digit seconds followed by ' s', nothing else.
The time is 1 h 13 min
